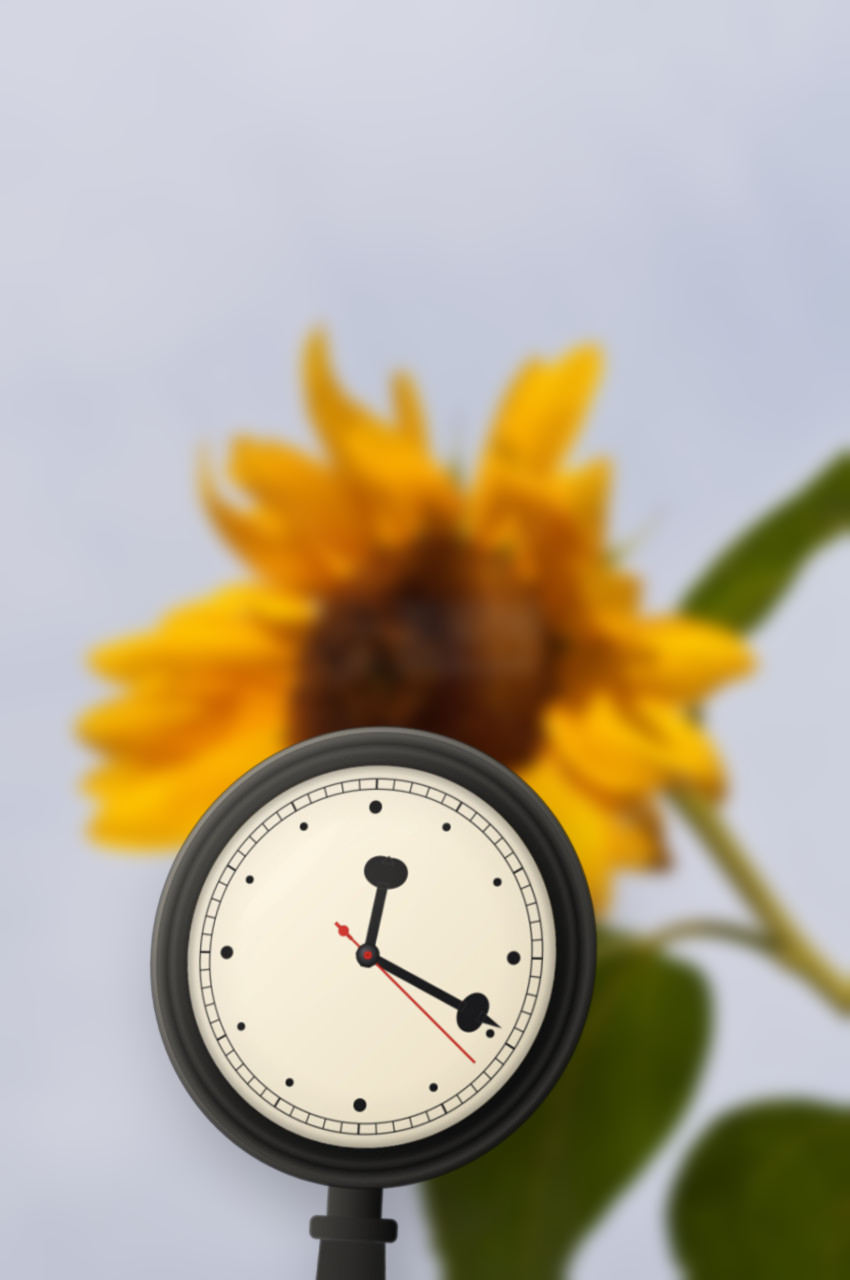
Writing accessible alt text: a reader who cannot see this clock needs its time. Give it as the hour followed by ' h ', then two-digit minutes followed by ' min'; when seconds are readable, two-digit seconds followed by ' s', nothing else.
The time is 12 h 19 min 22 s
